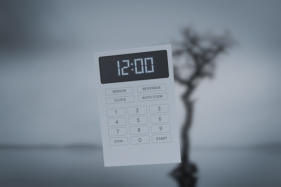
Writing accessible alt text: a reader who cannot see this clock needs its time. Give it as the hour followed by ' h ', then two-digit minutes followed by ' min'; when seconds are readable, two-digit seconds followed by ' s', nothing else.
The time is 12 h 00 min
